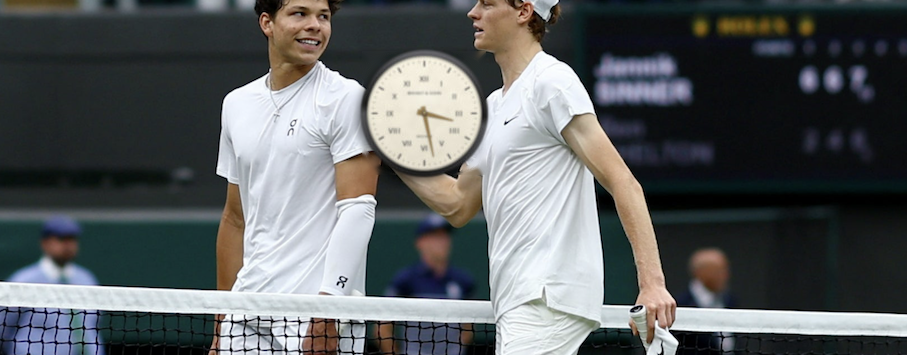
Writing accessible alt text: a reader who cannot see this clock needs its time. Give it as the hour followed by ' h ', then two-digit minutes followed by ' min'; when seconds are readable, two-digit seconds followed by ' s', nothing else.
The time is 3 h 28 min
